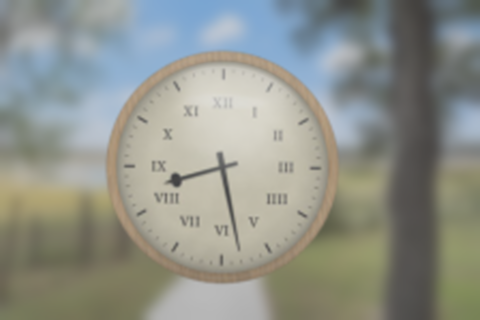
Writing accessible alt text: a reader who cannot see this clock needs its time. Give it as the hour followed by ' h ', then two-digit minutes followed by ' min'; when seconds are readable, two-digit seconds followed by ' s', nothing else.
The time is 8 h 28 min
